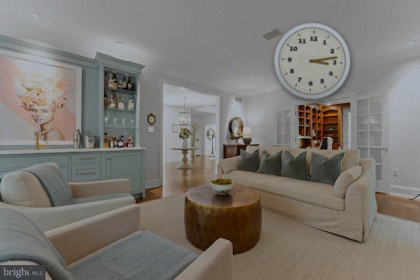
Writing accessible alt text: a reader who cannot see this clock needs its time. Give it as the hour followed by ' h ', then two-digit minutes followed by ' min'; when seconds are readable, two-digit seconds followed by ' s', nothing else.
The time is 3 h 13 min
